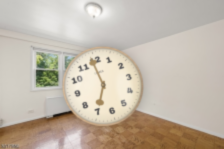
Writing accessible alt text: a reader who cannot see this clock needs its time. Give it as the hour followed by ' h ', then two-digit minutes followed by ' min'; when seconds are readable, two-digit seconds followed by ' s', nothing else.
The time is 6 h 59 min
